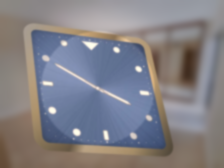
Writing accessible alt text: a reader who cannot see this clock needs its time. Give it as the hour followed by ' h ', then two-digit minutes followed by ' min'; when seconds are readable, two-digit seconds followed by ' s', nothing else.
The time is 3 h 50 min
